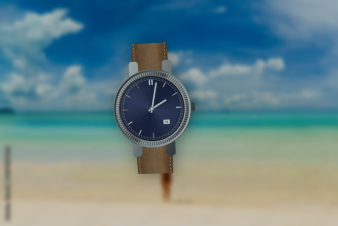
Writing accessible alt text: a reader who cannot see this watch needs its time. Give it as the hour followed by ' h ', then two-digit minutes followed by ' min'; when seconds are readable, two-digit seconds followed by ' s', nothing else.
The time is 2 h 02 min
